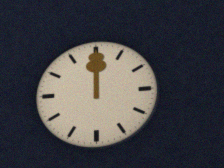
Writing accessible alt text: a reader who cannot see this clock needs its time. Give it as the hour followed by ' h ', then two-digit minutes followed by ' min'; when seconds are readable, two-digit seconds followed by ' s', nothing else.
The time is 12 h 00 min
